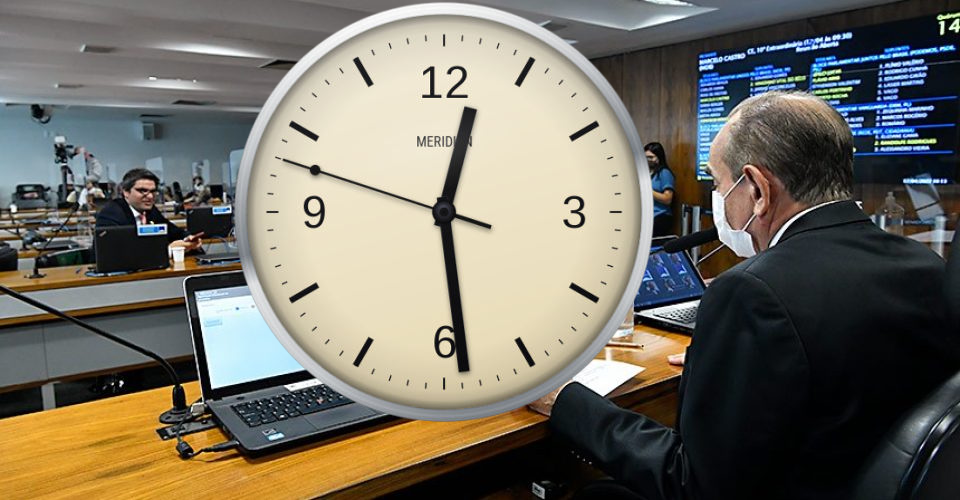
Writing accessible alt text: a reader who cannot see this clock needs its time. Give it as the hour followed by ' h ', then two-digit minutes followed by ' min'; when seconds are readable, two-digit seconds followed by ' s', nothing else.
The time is 12 h 28 min 48 s
